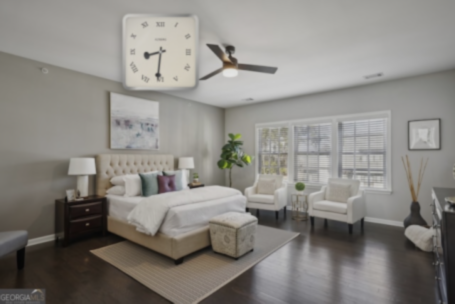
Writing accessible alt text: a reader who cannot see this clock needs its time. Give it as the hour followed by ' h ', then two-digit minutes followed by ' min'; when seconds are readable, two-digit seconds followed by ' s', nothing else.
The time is 8 h 31 min
